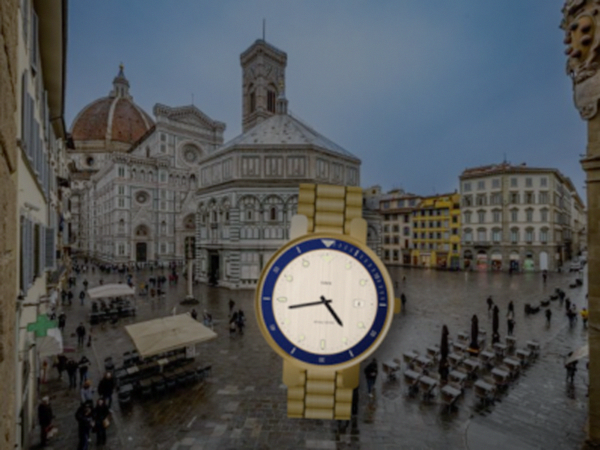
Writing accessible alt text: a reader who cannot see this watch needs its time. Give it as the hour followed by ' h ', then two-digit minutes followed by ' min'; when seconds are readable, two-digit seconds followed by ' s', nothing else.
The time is 4 h 43 min
